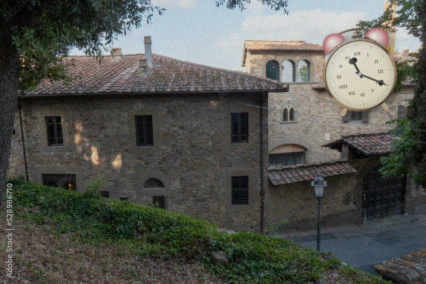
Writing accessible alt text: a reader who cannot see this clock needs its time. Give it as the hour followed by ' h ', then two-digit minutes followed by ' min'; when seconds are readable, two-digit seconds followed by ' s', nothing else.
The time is 11 h 20 min
